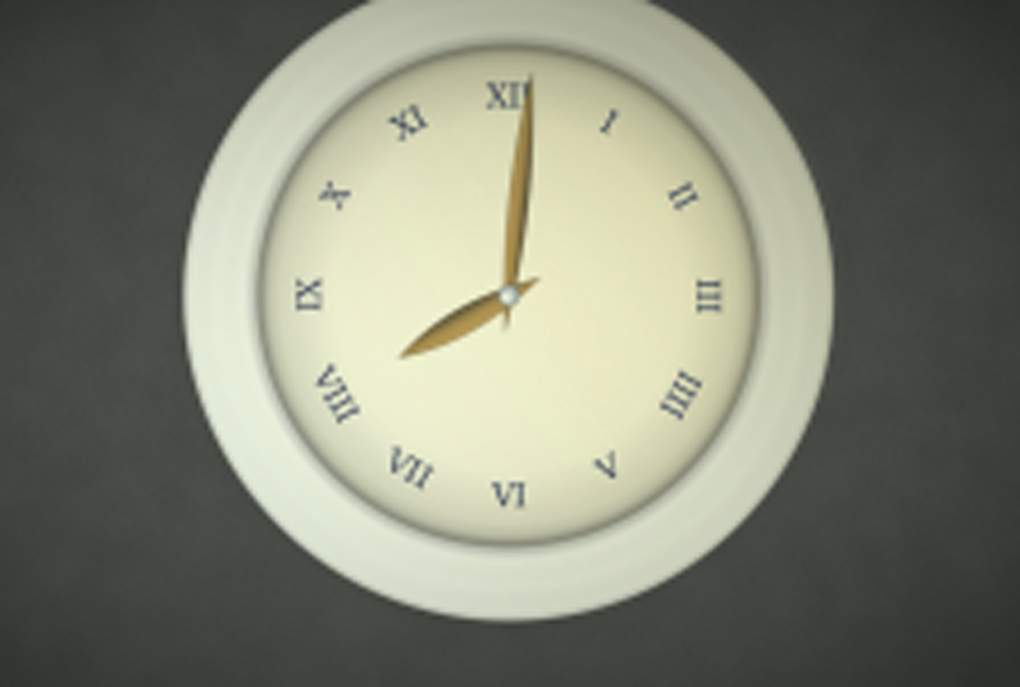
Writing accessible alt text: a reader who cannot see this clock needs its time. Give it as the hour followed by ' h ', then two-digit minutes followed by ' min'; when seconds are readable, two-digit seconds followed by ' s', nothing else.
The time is 8 h 01 min
